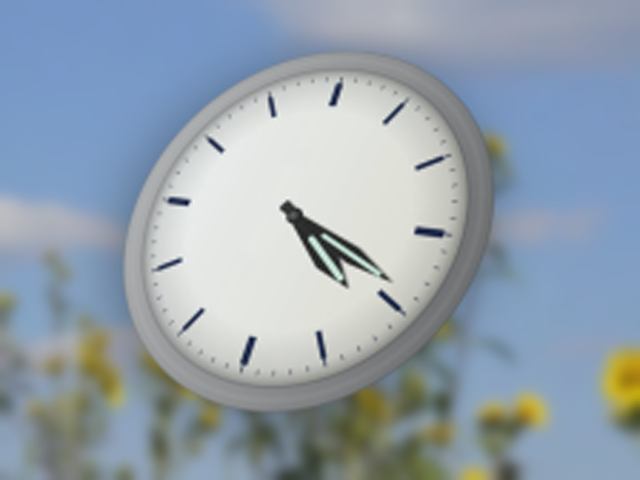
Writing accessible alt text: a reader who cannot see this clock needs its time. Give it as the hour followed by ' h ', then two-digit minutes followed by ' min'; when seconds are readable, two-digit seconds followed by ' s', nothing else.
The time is 4 h 19 min
